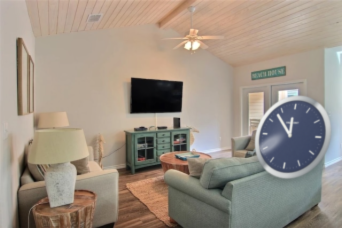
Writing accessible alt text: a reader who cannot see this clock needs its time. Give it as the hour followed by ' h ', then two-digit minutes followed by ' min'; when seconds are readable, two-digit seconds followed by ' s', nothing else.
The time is 11 h 53 min
